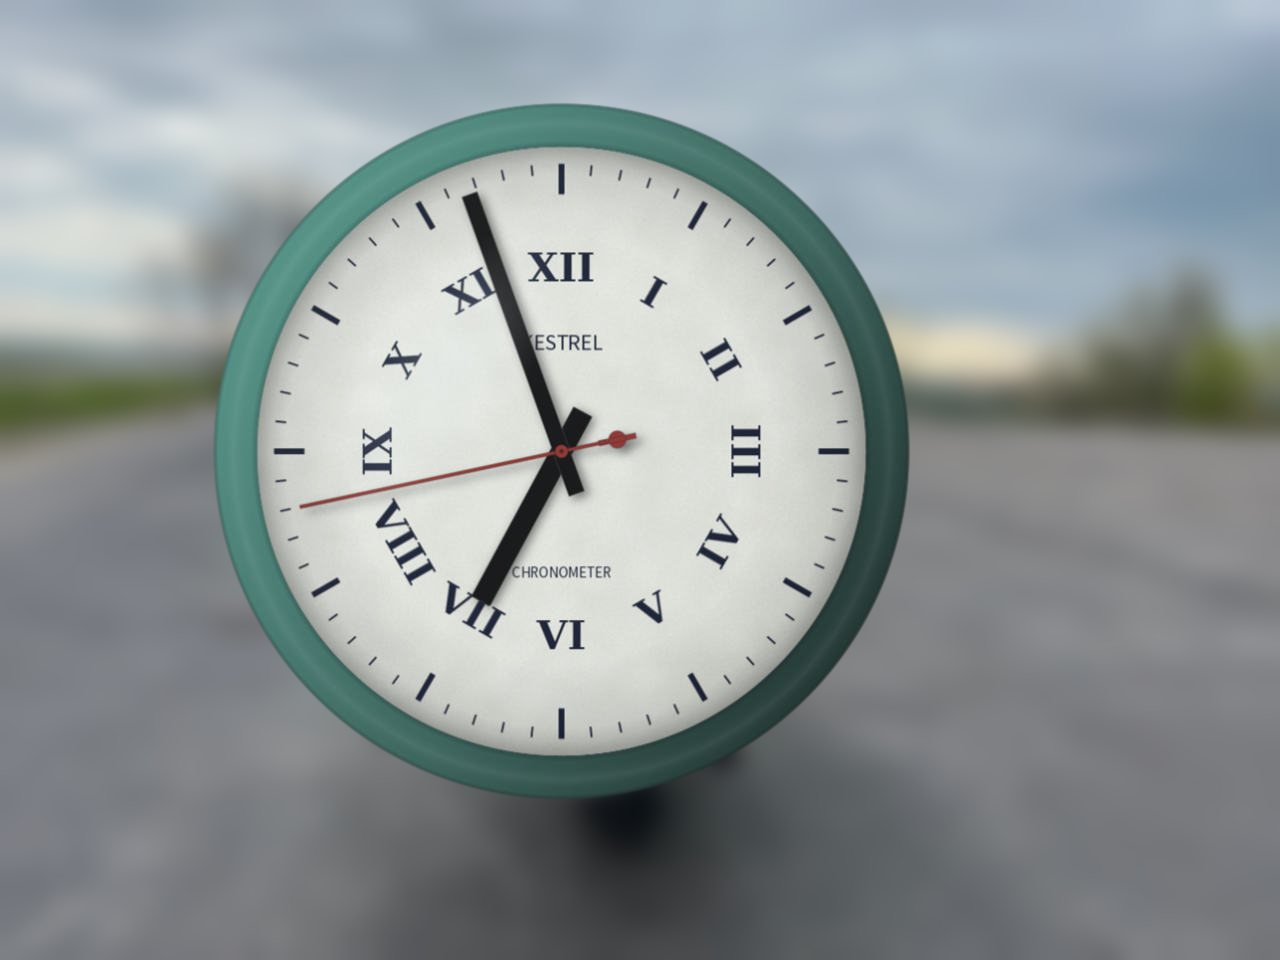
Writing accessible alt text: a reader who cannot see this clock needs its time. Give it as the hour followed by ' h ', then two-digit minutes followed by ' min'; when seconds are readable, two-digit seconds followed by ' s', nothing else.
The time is 6 h 56 min 43 s
